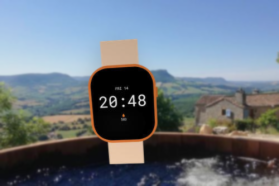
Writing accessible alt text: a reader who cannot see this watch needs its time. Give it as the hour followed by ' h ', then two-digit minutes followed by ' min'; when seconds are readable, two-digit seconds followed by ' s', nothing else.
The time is 20 h 48 min
